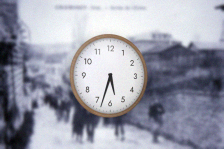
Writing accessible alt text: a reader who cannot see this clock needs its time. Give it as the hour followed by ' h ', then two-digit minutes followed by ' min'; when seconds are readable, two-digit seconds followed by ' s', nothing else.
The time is 5 h 33 min
